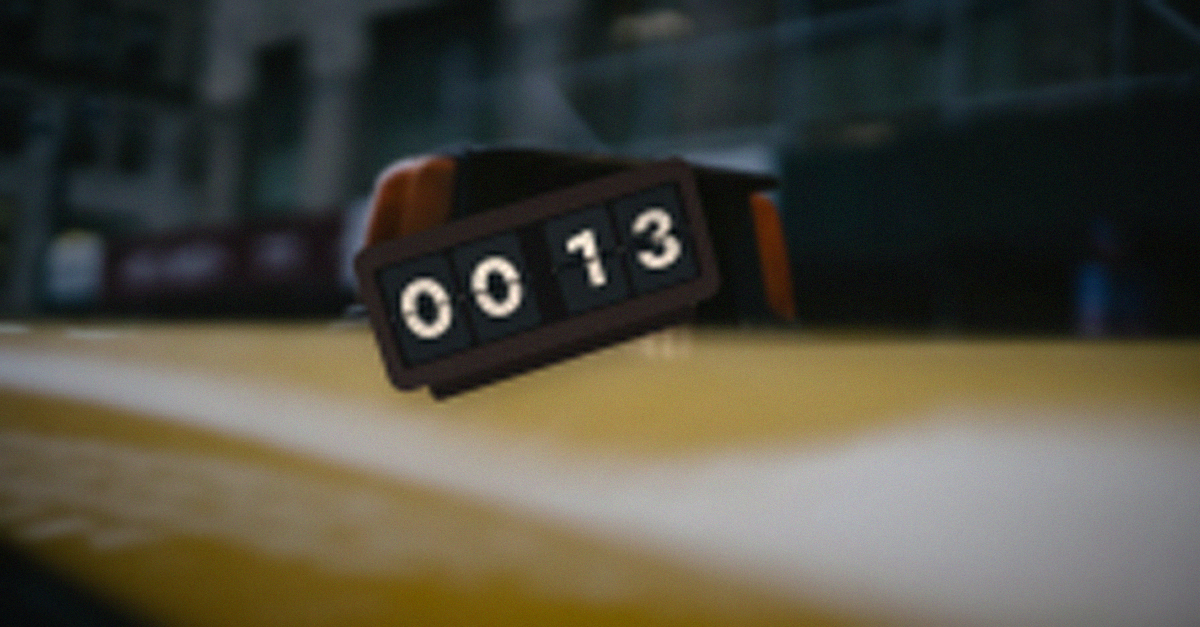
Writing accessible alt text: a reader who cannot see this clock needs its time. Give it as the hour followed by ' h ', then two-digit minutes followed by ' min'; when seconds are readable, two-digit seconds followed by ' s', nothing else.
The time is 0 h 13 min
